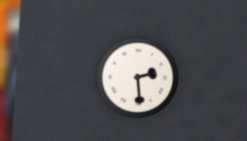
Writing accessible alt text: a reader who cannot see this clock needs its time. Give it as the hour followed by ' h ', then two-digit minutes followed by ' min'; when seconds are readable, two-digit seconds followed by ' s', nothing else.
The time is 2 h 29 min
